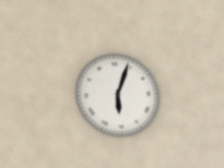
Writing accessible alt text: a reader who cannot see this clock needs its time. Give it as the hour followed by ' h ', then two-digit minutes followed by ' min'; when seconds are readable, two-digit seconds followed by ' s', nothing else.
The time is 6 h 04 min
